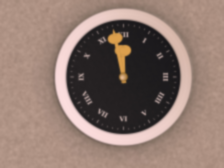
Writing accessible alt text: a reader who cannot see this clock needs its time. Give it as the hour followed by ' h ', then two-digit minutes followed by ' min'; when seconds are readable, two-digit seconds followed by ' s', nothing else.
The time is 11 h 58 min
